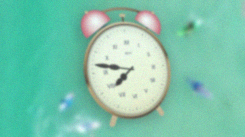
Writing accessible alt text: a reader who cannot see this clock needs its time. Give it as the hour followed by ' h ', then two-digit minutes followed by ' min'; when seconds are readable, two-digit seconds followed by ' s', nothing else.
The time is 7 h 47 min
